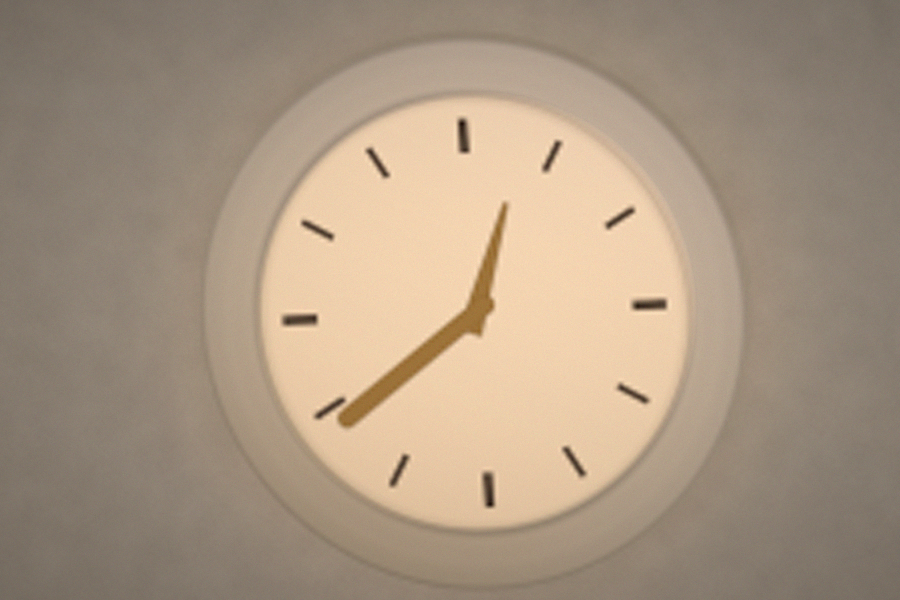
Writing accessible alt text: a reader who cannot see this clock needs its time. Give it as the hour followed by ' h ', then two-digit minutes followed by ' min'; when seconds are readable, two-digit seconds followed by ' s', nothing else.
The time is 12 h 39 min
